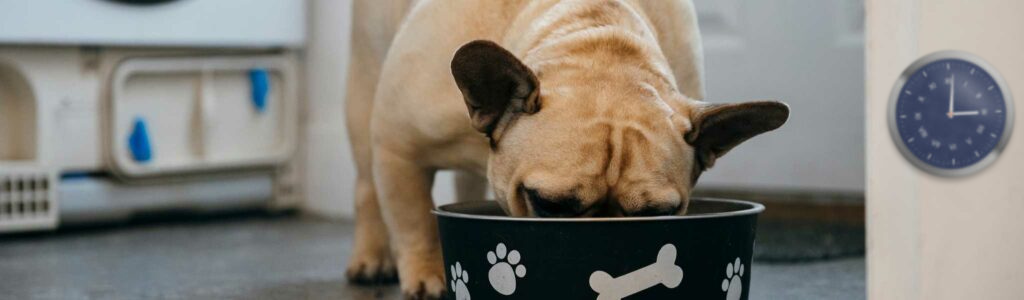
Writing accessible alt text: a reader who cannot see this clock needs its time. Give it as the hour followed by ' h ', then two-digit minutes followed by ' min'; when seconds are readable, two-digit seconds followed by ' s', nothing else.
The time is 3 h 01 min
